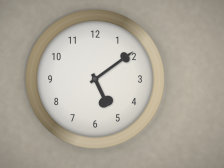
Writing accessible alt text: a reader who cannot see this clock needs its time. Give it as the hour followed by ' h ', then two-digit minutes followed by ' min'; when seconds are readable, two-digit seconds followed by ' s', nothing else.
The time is 5 h 09 min
